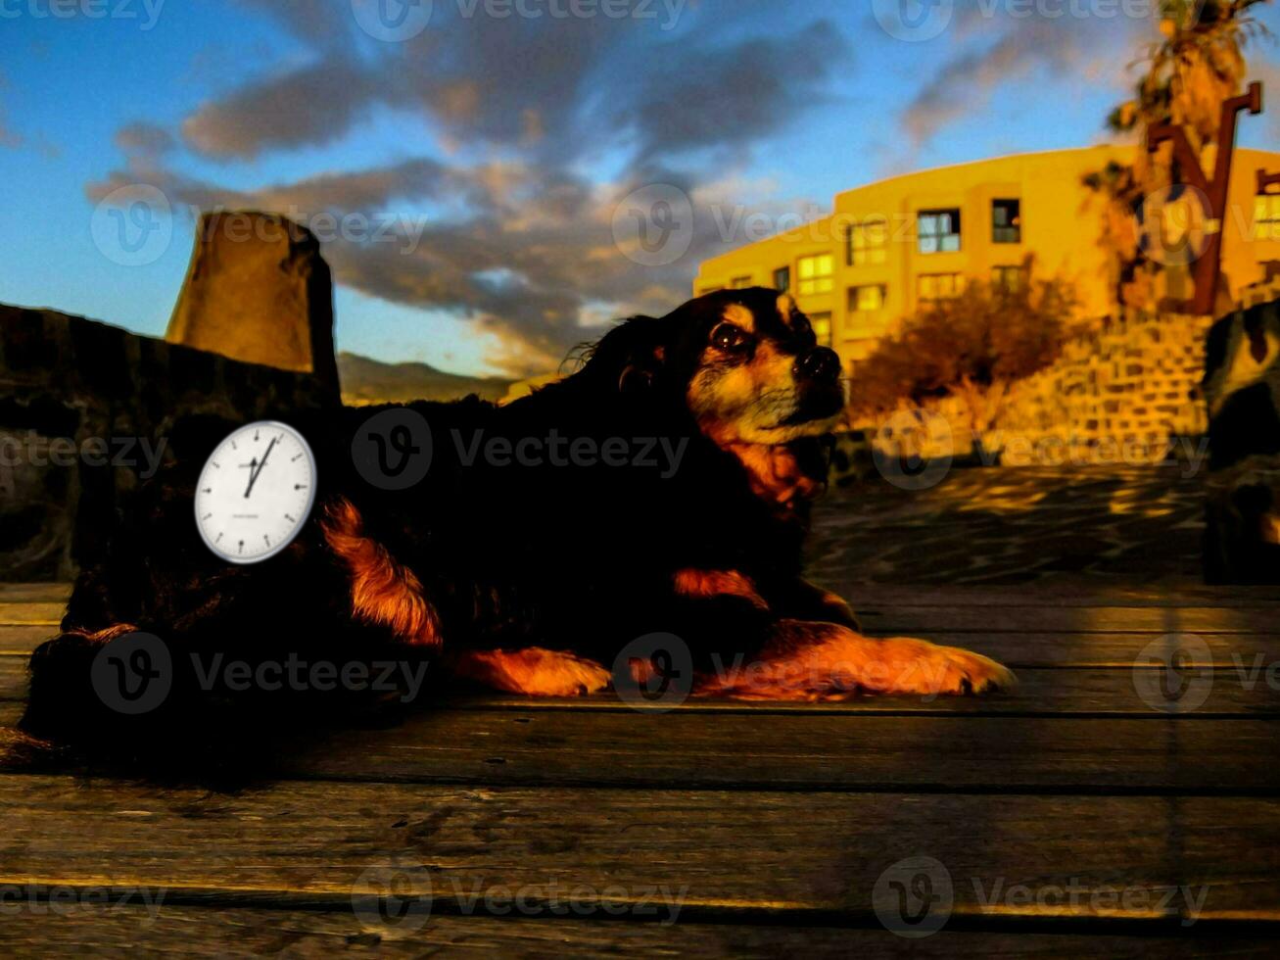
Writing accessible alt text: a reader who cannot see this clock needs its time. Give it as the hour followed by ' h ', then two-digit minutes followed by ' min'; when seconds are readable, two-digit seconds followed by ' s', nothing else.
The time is 12 h 04 min
